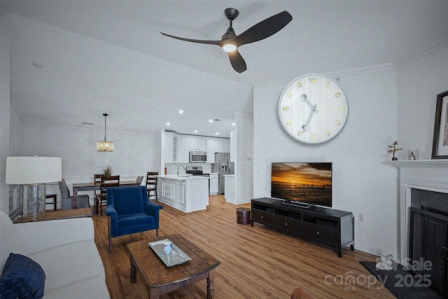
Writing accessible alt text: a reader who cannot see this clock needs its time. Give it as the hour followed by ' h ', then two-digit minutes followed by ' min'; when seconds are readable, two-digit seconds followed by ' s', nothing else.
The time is 10 h 34 min
